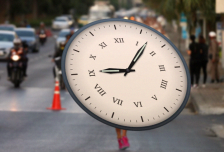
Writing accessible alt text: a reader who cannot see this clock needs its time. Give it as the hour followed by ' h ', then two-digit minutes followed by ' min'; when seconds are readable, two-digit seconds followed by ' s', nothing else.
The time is 9 h 07 min
